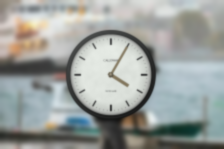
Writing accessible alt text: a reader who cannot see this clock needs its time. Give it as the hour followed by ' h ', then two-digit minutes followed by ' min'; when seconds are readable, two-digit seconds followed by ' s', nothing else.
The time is 4 h 05 min
